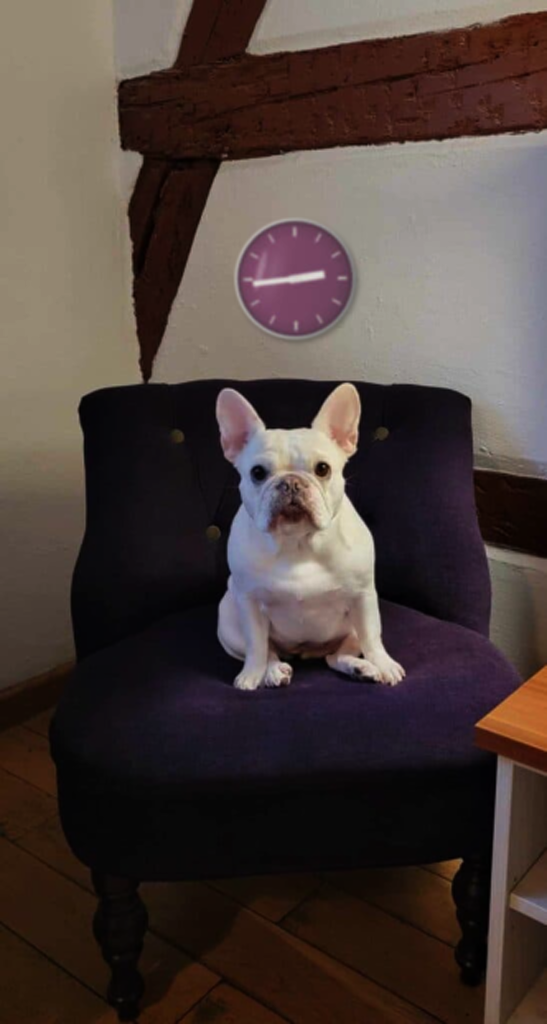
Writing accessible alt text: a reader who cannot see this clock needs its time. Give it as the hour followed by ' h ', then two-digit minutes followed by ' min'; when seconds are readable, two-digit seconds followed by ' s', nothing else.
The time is 2 h 44 min
